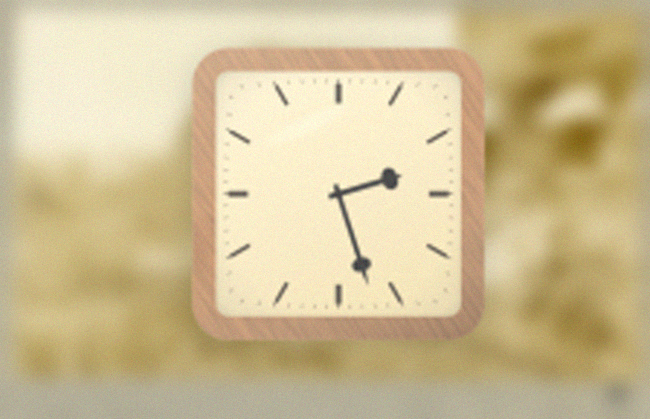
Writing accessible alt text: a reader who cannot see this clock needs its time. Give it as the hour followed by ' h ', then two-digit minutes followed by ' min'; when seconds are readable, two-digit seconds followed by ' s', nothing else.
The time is 2 h 27 min
